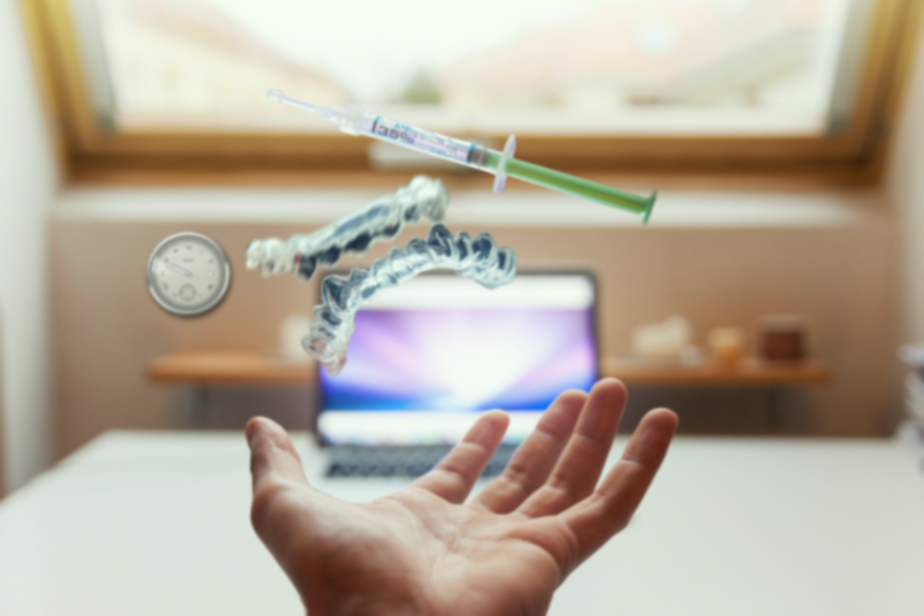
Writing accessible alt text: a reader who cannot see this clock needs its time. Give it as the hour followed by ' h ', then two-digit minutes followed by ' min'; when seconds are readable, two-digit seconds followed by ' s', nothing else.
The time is 9 h 49 min
